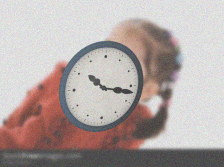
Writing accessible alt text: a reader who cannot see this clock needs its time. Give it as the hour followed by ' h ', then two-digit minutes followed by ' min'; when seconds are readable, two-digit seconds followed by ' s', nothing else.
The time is 10 h 17 min
